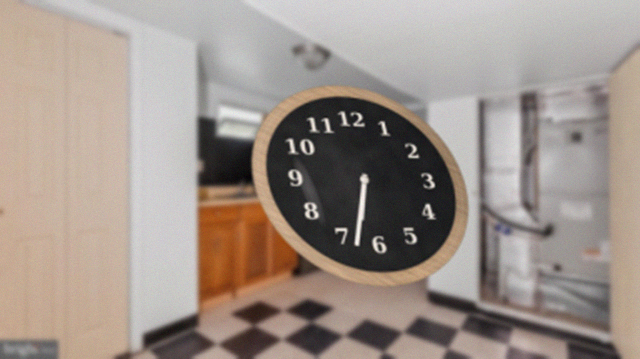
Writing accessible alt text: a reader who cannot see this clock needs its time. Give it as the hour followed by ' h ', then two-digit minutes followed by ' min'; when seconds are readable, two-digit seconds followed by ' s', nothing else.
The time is 6 h 33 min
